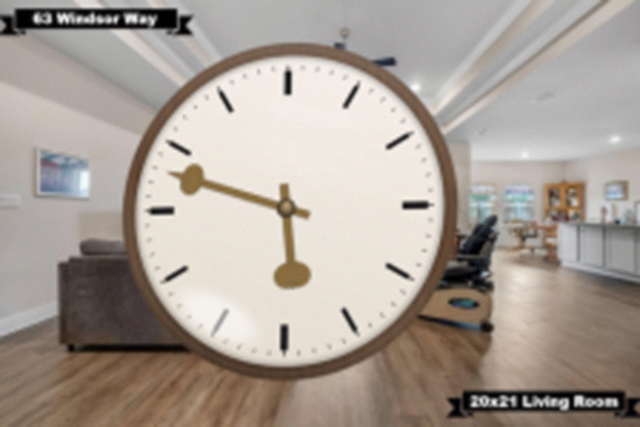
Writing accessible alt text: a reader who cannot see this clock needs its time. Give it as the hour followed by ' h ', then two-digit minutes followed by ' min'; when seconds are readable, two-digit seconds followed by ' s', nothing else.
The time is 5 h 48 min
